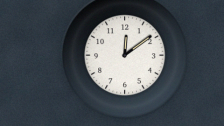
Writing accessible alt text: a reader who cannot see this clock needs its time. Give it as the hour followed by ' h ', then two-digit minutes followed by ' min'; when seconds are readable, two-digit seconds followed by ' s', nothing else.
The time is 12 h 09 min
